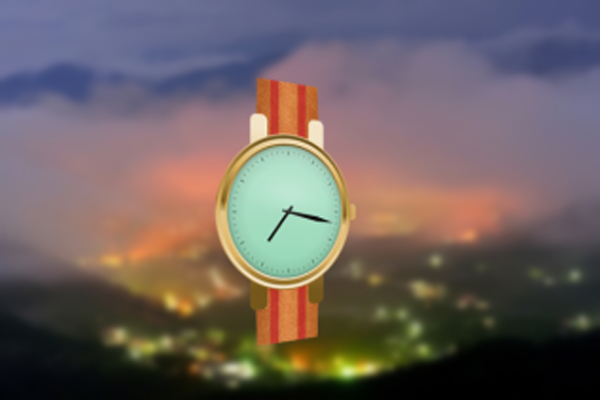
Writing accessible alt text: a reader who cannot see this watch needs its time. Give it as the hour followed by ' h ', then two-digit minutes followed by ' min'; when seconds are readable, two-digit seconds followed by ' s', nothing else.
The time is 7 h 17 min
